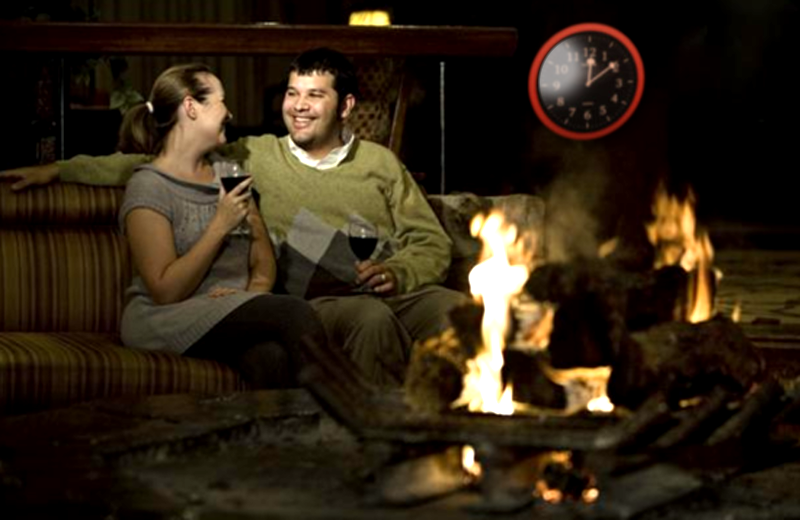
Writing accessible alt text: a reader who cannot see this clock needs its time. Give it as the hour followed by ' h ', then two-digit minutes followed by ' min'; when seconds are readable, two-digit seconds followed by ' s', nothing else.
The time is 12 h 09 min
